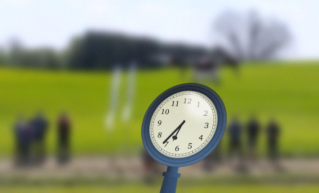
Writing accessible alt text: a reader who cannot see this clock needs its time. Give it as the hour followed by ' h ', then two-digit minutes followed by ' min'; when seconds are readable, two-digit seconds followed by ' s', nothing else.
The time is 6 h 36 min
